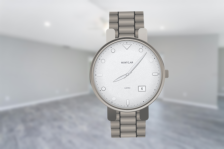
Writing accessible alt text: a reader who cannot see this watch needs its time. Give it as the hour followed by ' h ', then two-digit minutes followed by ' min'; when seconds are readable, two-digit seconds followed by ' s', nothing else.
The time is 8 h 07 min
